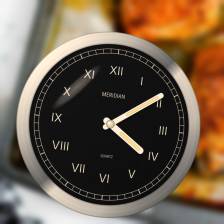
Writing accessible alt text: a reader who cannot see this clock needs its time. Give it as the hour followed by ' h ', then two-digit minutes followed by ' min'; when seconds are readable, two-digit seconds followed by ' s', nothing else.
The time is 4 h 09 min
